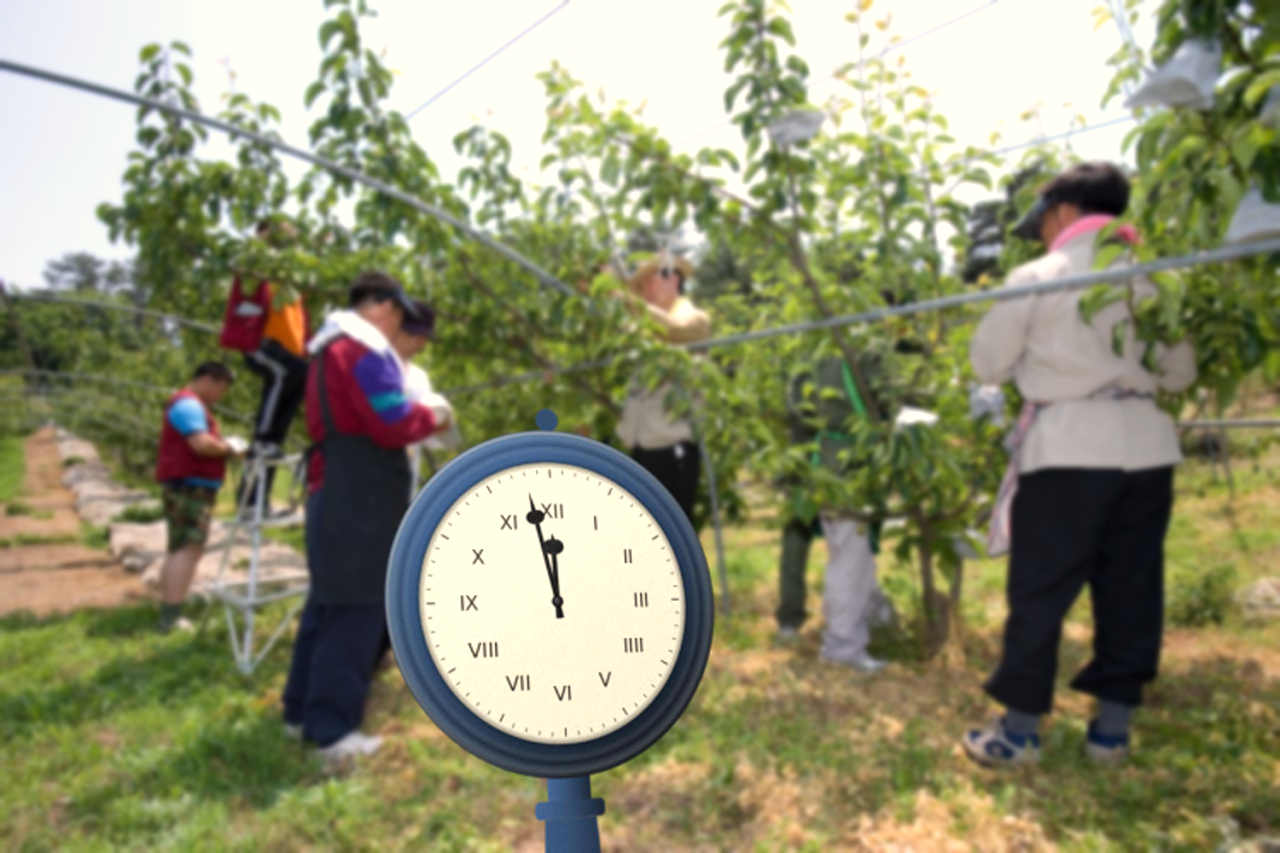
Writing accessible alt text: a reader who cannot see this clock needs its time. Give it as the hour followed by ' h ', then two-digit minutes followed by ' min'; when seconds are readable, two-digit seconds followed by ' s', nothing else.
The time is 11 h 58 min
